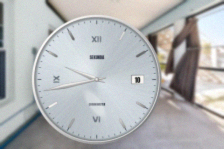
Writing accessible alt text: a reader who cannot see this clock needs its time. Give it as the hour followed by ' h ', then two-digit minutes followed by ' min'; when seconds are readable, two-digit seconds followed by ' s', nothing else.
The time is 9 h 43 min
